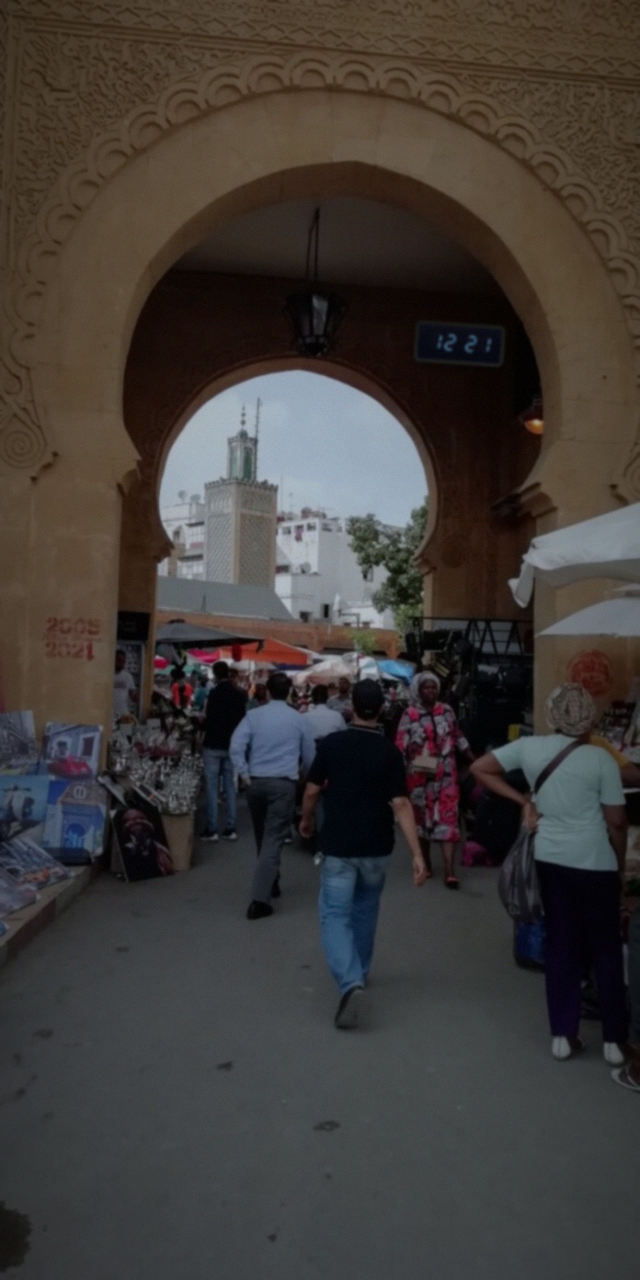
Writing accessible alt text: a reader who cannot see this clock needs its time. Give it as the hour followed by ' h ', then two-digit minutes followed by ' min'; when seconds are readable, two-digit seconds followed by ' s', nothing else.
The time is 12 h 21 min
